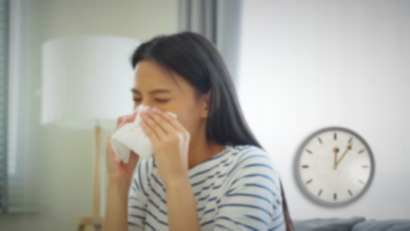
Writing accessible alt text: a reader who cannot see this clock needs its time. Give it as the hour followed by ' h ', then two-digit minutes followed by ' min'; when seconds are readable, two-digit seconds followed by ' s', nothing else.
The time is 12 h 06 min
